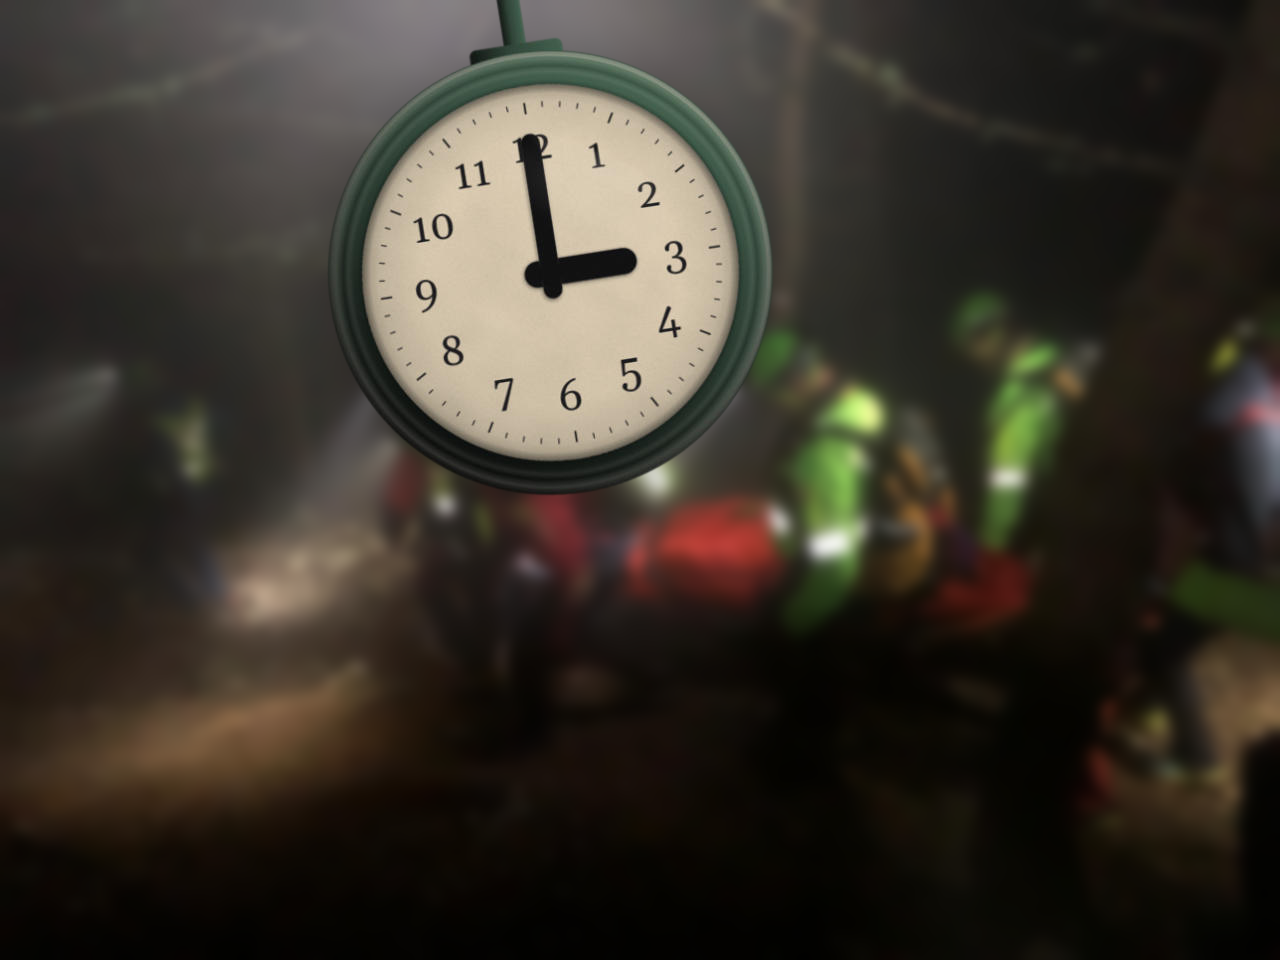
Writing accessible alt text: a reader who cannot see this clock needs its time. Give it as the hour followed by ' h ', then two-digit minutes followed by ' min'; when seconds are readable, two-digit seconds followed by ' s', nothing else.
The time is 3 h 00 min
